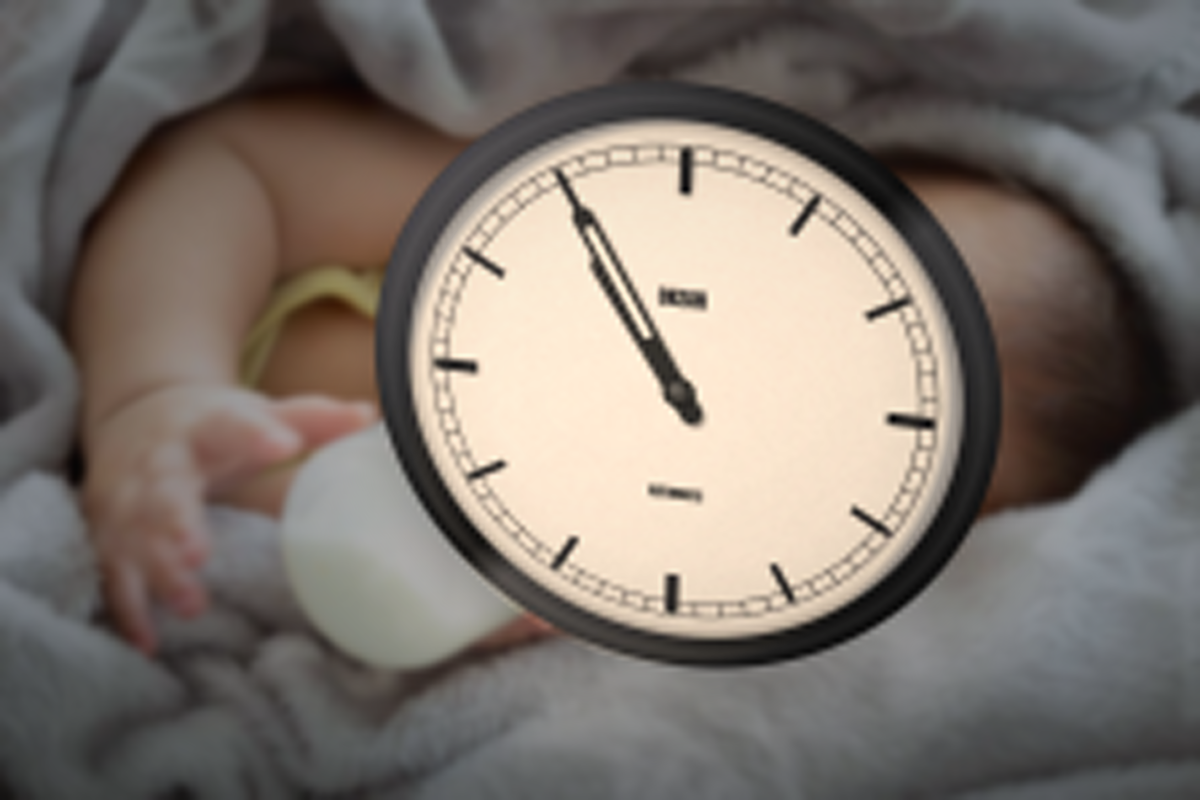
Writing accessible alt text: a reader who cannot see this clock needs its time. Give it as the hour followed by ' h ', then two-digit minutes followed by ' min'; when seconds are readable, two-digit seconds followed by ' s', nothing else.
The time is 10 h 55 min
